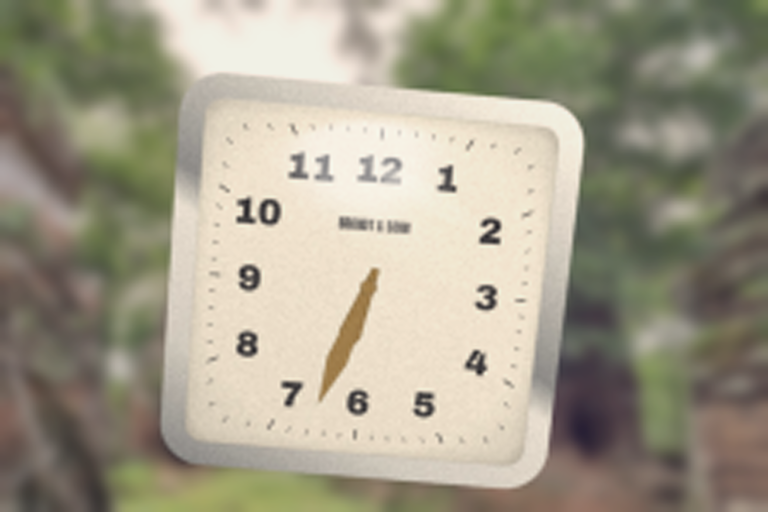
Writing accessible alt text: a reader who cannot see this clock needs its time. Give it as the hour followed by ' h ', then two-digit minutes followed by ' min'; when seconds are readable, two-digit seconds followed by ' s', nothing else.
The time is 6 h 33 min
